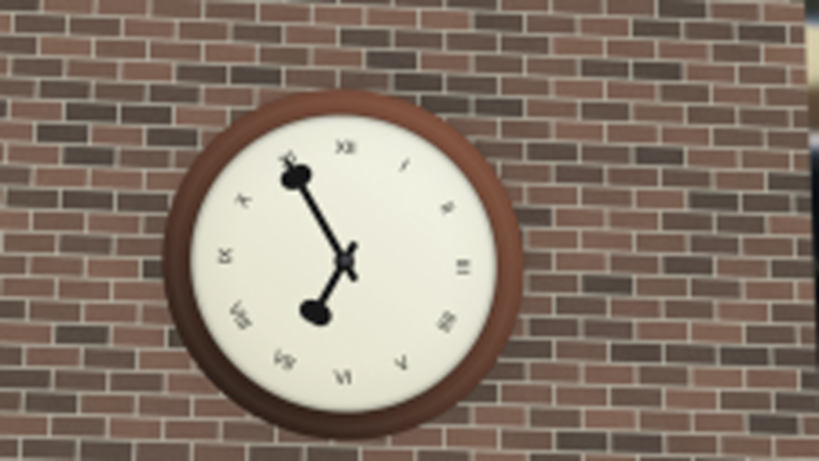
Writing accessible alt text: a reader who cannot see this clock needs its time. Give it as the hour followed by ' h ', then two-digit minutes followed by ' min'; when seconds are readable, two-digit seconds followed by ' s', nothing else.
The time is 6 h 55 min
